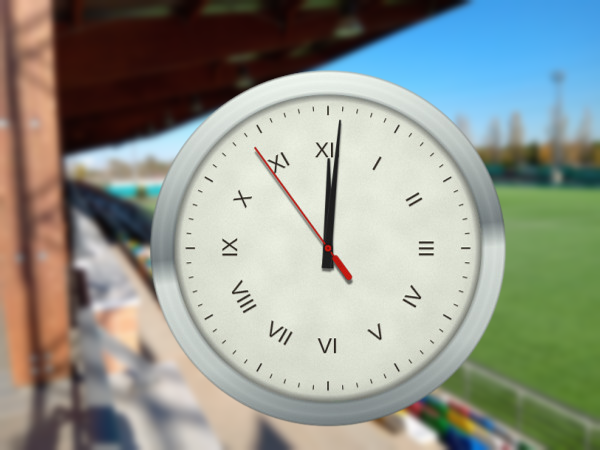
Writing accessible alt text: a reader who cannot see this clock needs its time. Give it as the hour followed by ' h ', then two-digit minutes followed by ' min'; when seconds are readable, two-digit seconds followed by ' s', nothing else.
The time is 12 h 00 min 54 s
